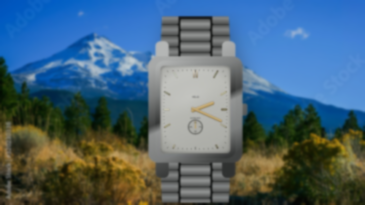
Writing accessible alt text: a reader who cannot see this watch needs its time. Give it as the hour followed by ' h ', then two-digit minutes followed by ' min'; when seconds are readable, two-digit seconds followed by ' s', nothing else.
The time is 2 h 19 min
